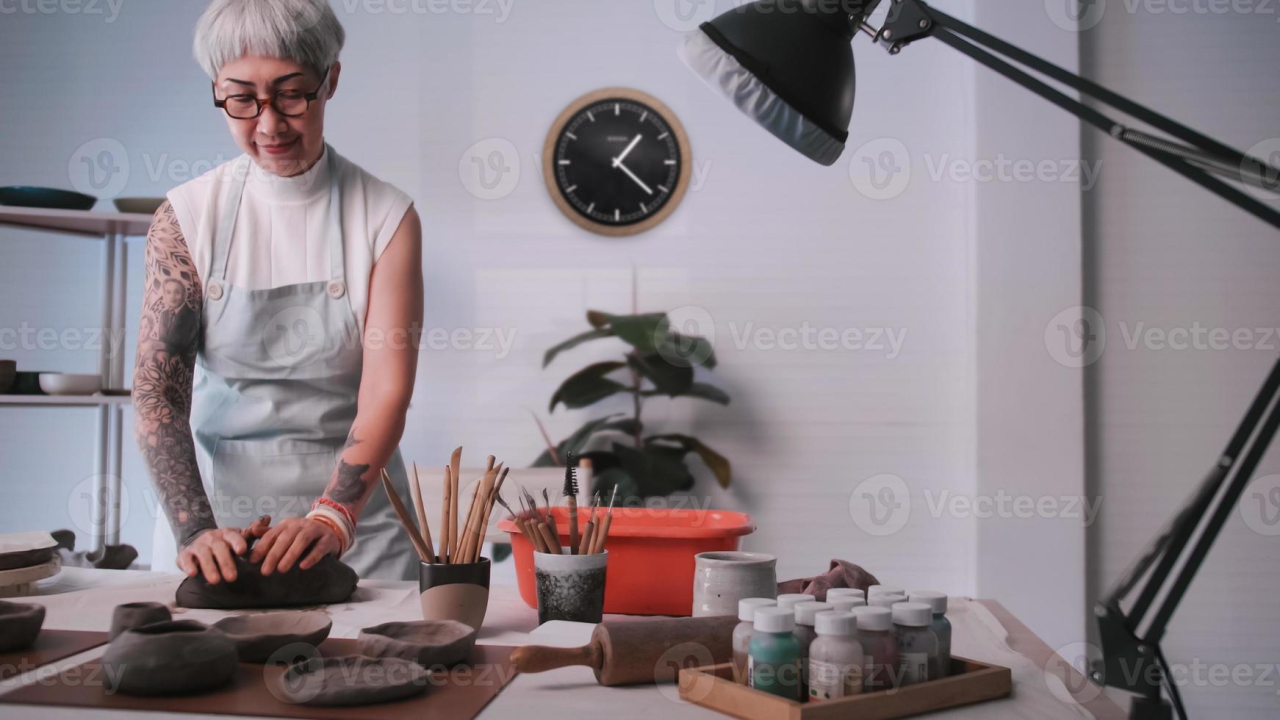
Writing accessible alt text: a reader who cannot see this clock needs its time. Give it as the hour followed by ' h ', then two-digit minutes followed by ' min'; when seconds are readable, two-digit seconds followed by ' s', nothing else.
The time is 1 h 22 min
